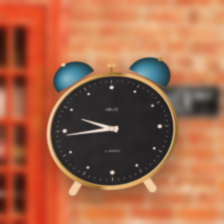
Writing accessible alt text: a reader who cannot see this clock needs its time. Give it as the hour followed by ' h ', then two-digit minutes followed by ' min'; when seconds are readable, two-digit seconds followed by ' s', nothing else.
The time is 9 h 44 min
